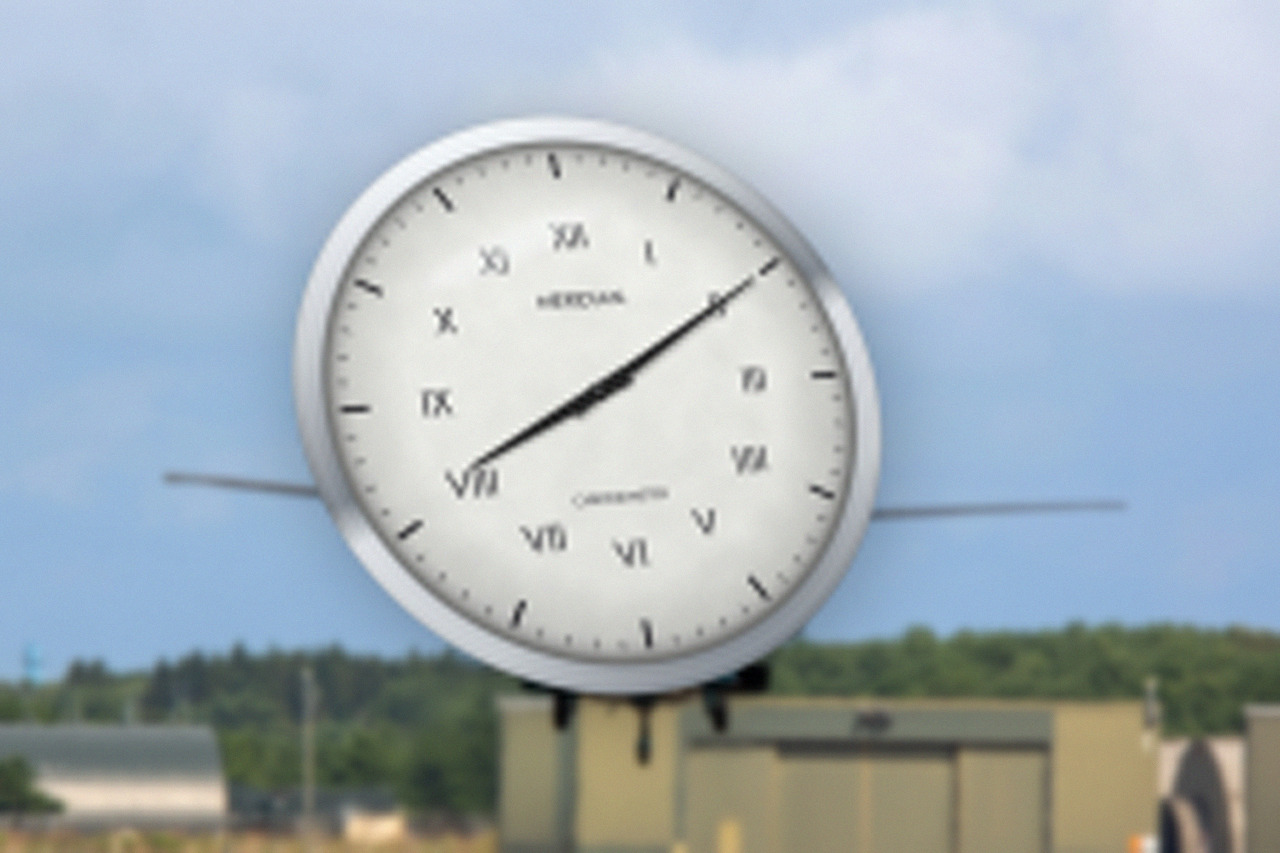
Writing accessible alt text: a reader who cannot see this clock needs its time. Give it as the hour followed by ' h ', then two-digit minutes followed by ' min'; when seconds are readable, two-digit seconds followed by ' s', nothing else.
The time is 8 h 10 min
